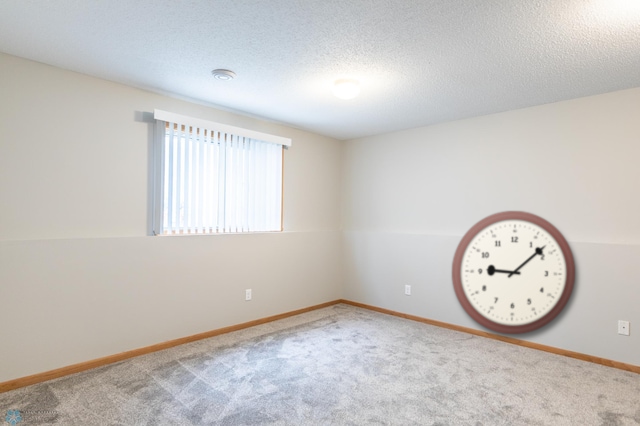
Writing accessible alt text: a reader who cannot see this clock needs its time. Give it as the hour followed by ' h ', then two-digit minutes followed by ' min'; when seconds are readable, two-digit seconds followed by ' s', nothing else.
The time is 9 h 08 min
